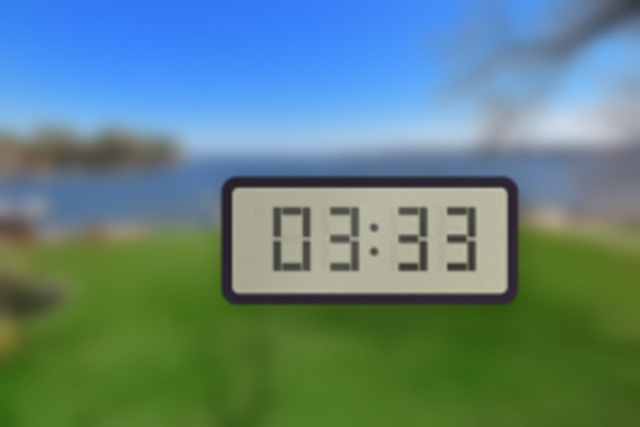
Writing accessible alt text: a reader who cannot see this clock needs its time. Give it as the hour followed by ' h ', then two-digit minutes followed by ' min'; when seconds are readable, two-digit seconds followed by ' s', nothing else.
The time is 3 h 33 min
